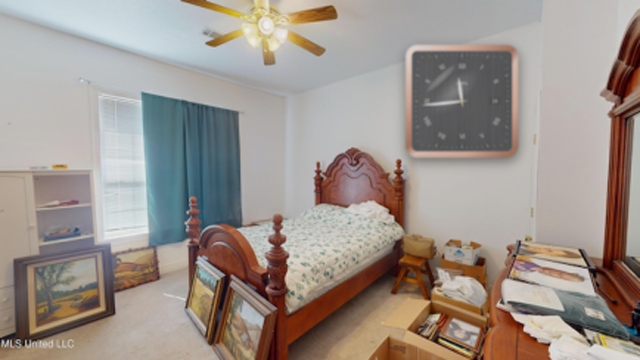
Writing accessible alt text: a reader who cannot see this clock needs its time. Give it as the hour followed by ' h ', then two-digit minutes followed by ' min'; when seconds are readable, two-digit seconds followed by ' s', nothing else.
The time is 11 h 44 min
